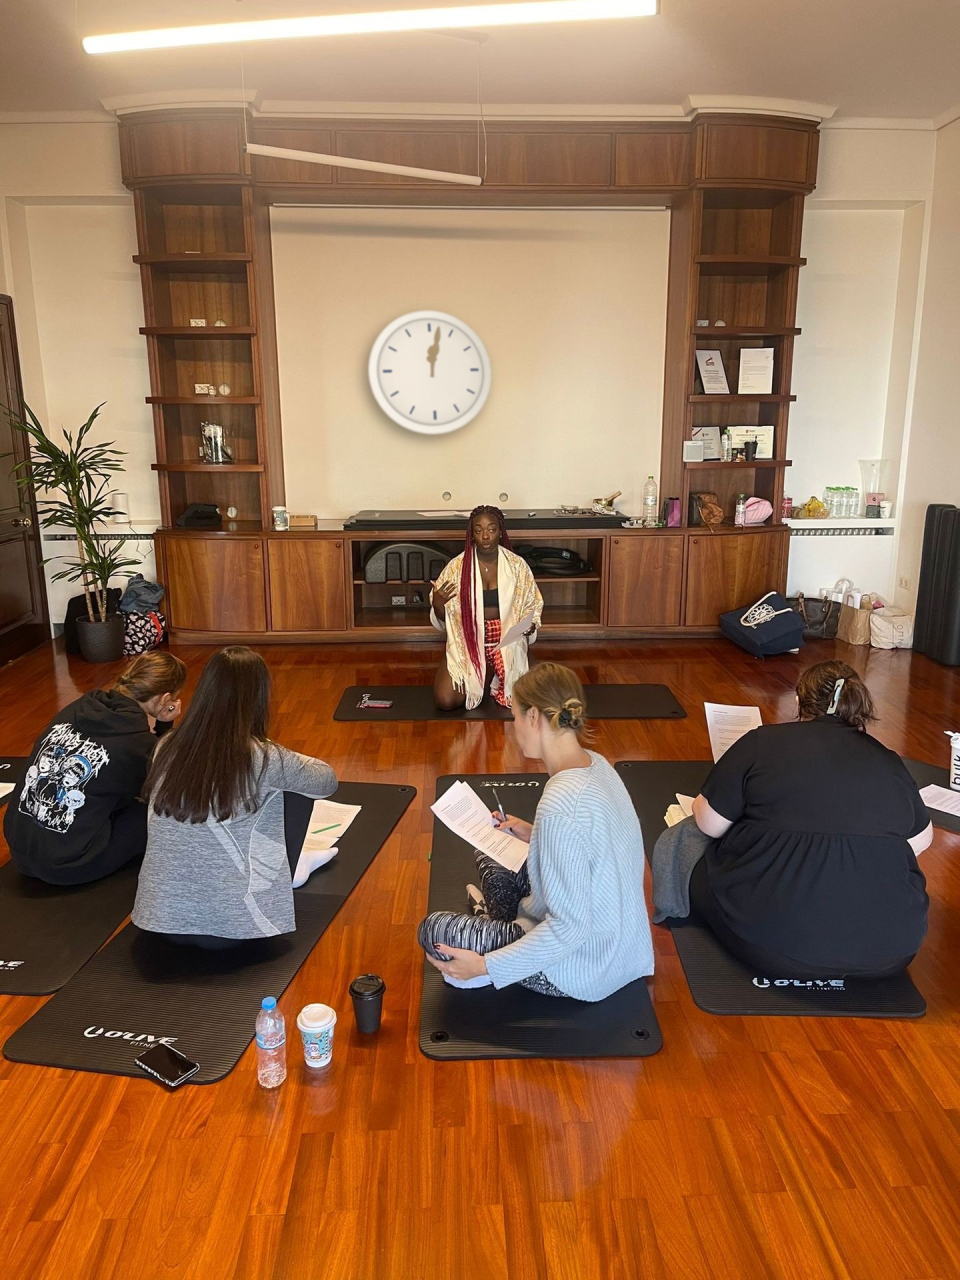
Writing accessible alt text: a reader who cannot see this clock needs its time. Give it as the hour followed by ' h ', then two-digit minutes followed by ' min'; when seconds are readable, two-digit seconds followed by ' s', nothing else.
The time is 12 h 02 min
